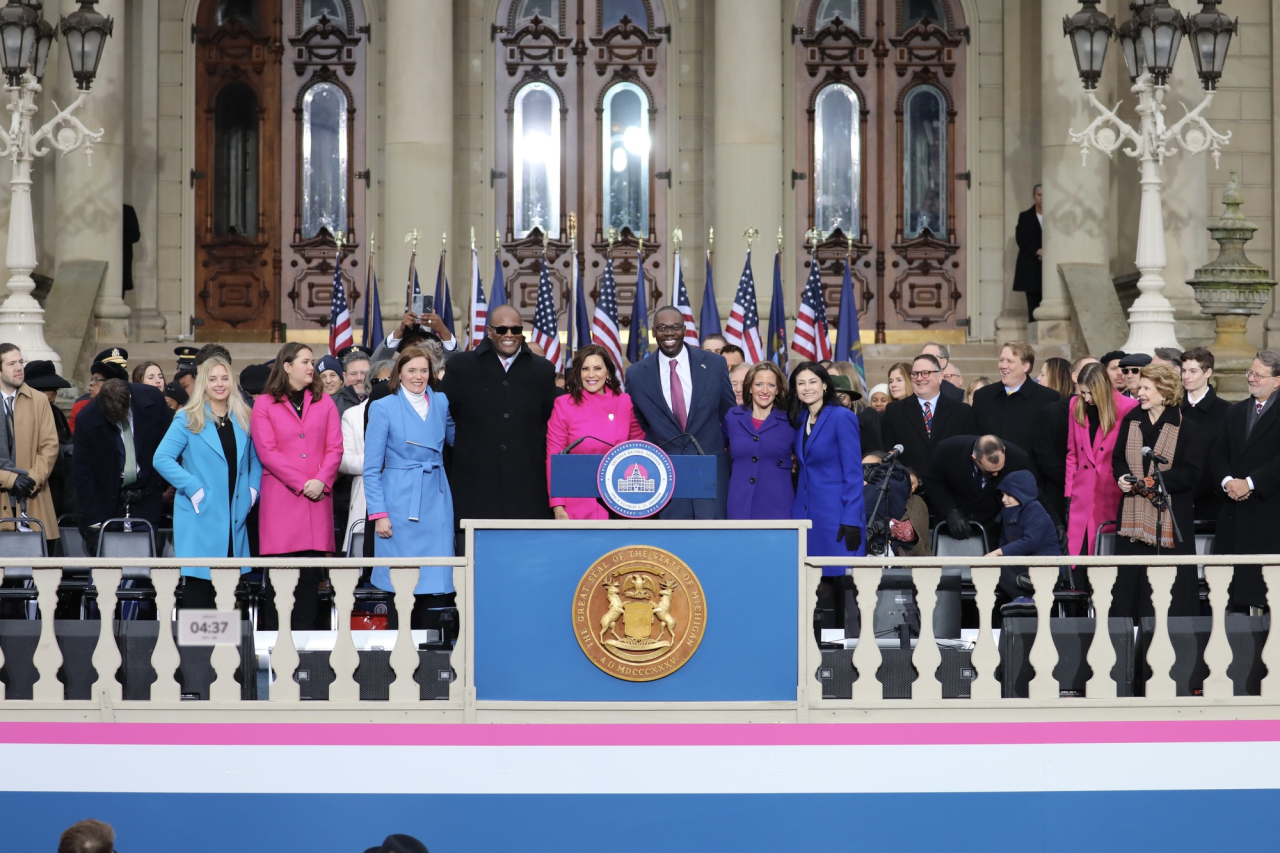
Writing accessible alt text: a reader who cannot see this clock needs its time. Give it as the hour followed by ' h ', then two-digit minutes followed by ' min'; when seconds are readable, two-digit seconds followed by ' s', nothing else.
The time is 4 h 37 min
